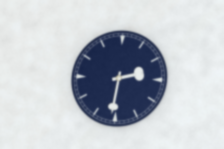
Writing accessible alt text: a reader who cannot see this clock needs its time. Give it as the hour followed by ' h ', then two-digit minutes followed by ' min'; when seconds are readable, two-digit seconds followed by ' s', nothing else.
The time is 2 h 31 min
